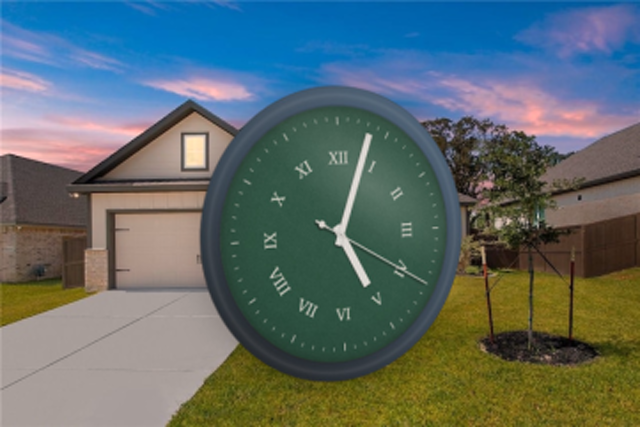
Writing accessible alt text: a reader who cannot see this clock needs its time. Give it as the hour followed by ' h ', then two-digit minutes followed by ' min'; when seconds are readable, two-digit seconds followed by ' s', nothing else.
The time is 5 h 03 min 20 s
